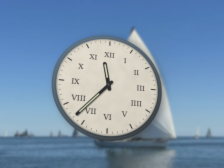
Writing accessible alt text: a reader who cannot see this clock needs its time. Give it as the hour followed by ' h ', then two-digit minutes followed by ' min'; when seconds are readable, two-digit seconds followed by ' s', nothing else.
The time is 11 h 37 min
